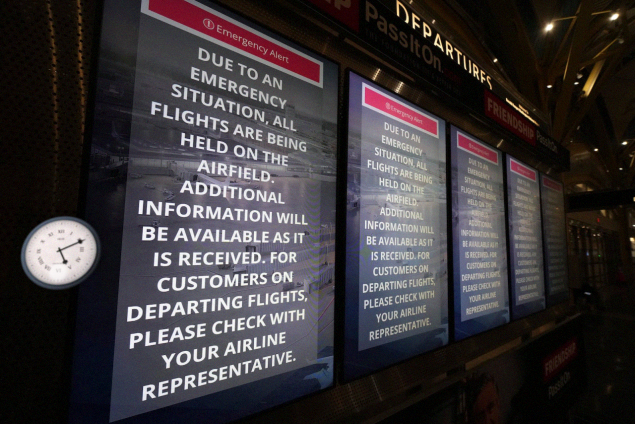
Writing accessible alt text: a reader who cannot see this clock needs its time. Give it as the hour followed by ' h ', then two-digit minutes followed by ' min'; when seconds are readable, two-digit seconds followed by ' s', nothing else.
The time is 5 h 11 min
